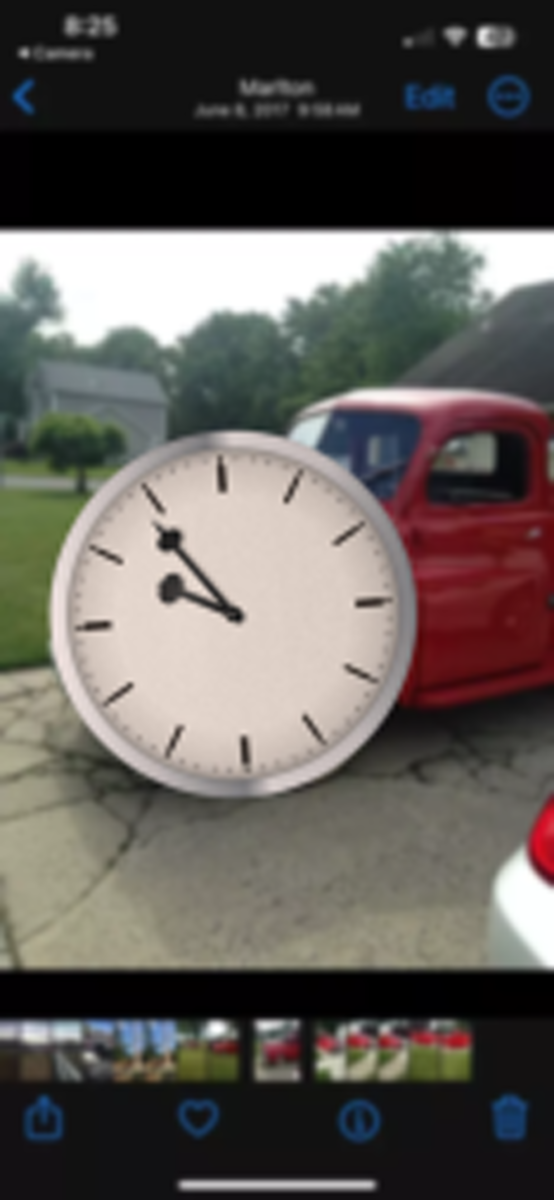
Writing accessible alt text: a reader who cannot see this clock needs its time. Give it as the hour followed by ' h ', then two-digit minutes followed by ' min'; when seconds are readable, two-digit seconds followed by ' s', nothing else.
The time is 9 h 54 min
